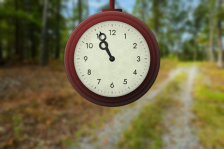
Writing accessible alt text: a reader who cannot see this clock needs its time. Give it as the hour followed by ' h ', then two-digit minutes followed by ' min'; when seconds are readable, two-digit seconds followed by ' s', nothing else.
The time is 10 h 56 min
